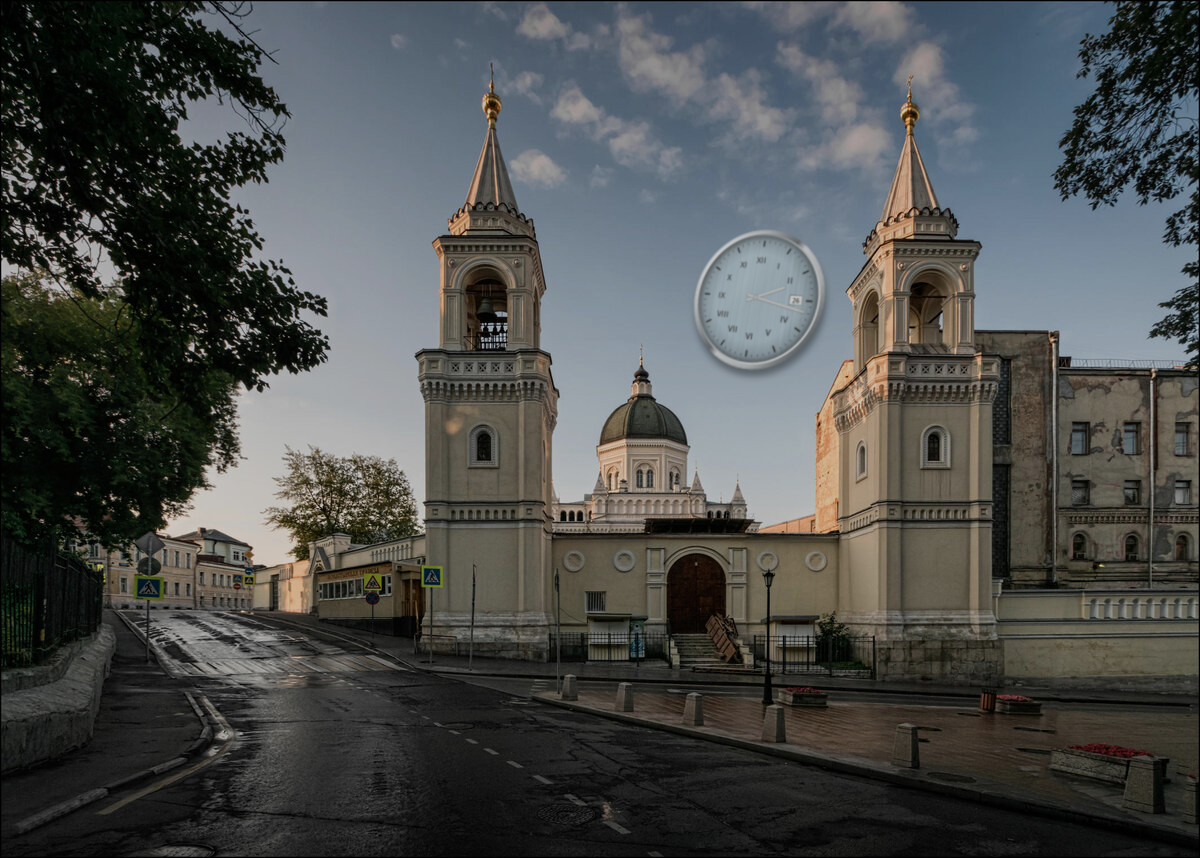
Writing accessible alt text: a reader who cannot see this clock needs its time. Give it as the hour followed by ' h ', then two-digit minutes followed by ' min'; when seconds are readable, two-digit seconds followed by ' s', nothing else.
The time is 2 h 17 min
